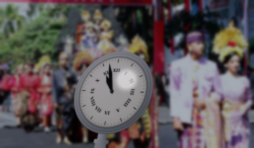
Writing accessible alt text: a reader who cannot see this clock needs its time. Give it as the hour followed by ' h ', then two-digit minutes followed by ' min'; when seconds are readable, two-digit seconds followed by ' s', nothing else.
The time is 10 h 57 min
